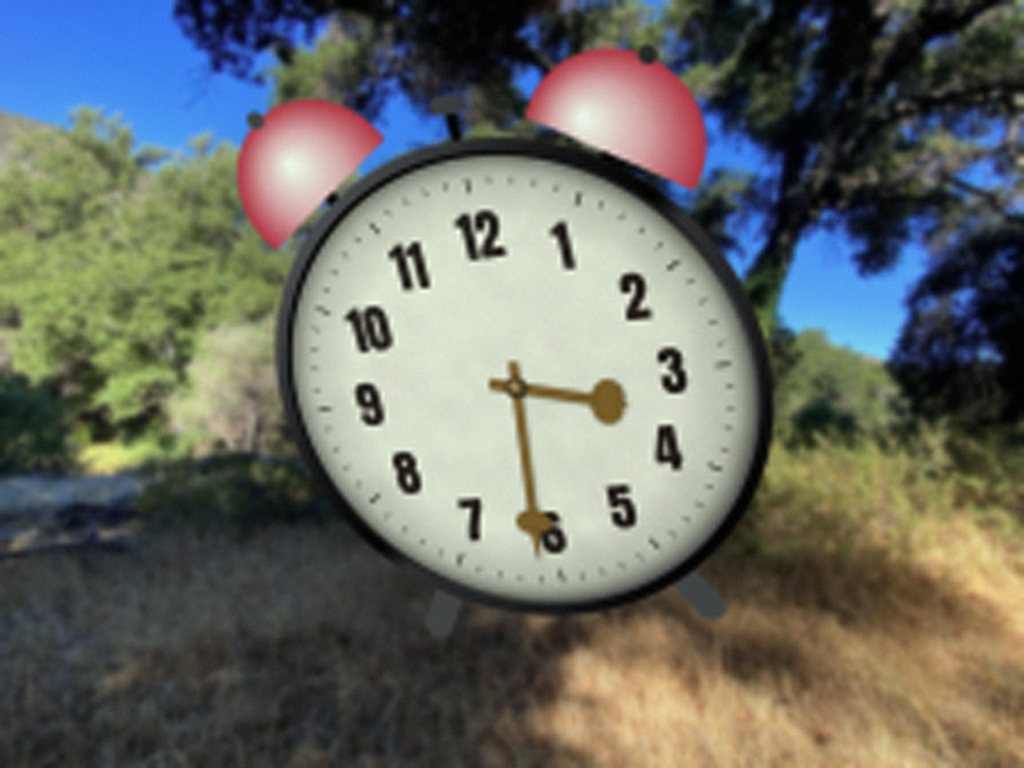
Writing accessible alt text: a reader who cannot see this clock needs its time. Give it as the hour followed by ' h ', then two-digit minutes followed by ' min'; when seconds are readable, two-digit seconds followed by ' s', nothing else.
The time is 3 h 31 min
